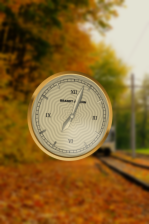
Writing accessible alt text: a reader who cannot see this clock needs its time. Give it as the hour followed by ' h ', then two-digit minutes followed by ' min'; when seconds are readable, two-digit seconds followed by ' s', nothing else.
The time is 7 h 03 min
